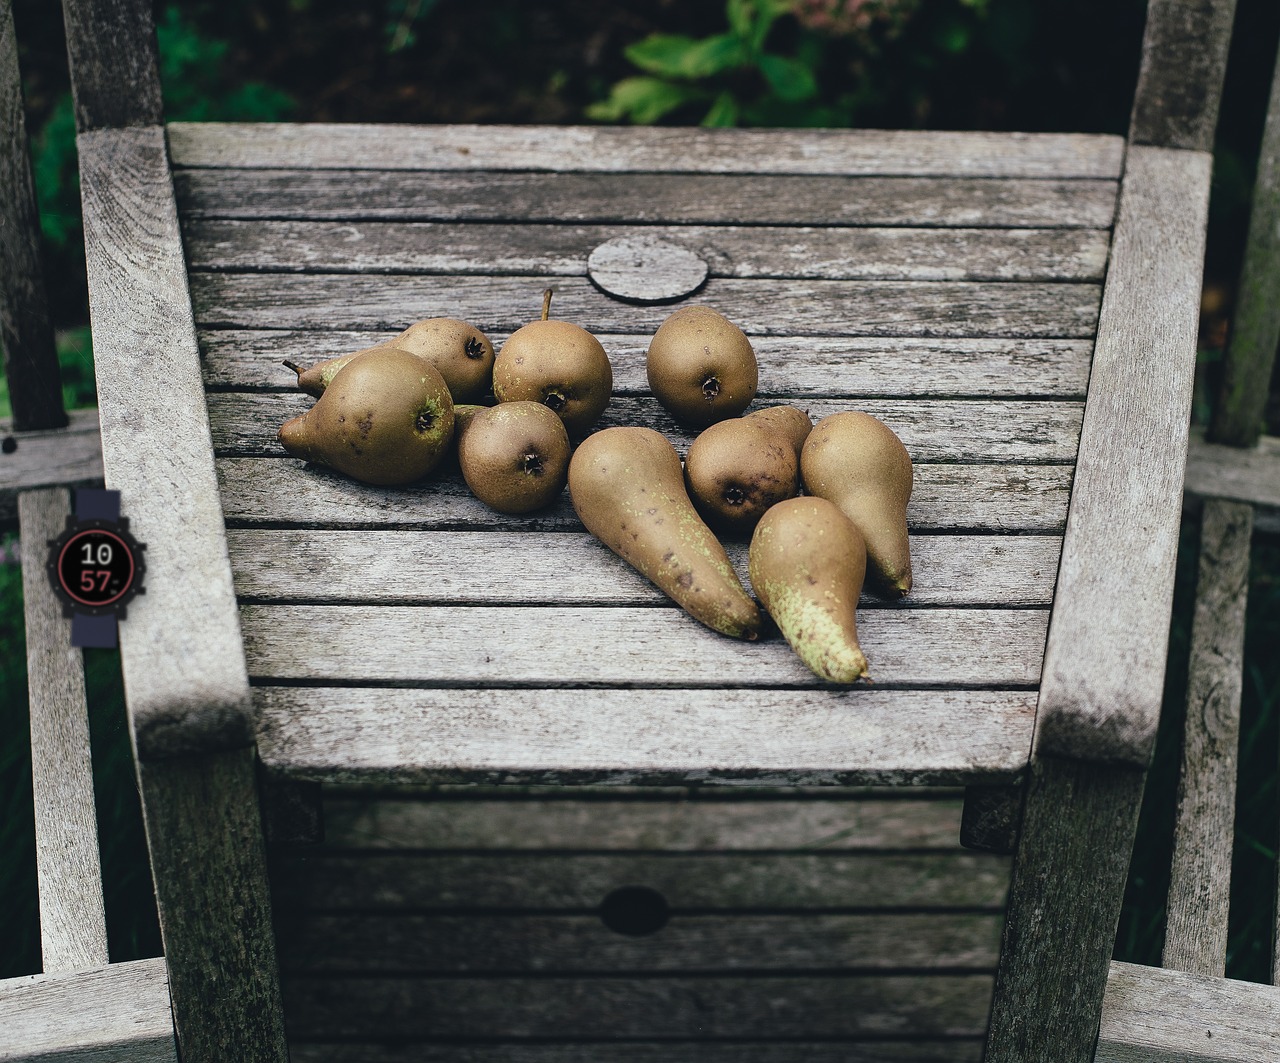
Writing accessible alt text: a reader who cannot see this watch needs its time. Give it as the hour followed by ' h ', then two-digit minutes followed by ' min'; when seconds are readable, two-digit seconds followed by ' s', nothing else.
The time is 10 h 57 min
